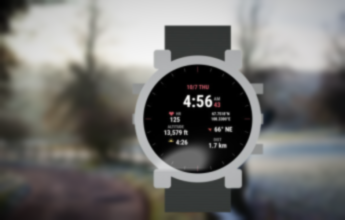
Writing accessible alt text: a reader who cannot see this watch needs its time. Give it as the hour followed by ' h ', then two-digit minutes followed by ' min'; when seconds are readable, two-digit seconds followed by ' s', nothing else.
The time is 4 h 56 min
